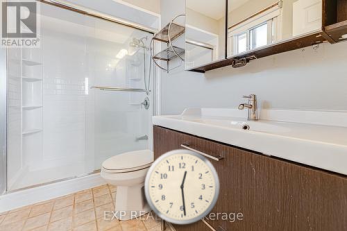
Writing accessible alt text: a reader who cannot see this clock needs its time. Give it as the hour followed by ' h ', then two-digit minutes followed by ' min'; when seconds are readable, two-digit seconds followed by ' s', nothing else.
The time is 12 h 29 min
